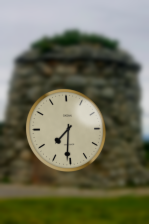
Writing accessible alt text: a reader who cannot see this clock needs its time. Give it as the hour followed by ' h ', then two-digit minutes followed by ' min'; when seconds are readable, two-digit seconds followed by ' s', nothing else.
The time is 7 h 31 min
